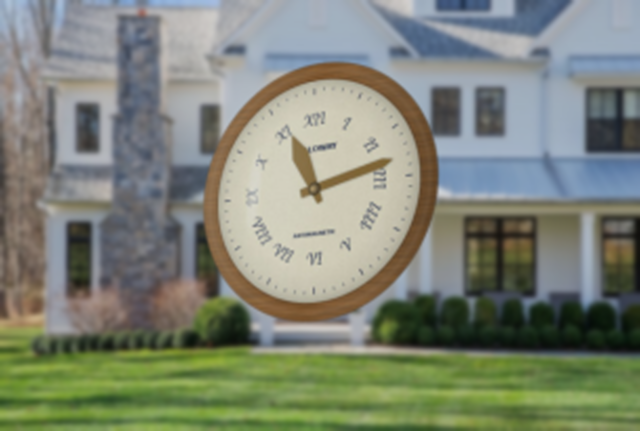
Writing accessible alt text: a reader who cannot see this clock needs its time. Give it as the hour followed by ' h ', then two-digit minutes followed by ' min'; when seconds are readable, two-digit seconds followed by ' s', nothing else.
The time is 11 h 13 min
